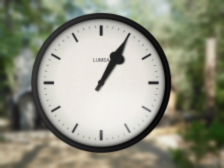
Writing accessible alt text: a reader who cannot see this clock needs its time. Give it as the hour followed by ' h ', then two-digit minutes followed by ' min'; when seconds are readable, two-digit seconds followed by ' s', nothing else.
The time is 1 h 05 min
